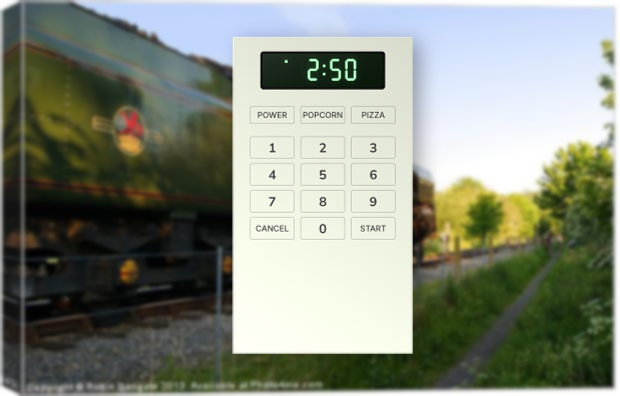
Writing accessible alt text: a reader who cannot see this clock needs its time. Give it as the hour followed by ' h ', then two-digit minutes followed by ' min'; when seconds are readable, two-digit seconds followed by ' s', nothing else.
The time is 2 h 50 min
